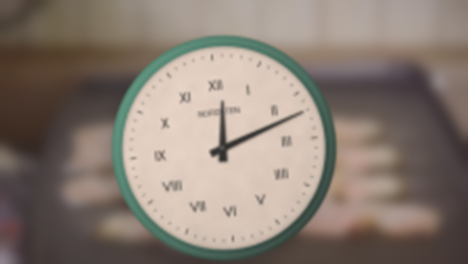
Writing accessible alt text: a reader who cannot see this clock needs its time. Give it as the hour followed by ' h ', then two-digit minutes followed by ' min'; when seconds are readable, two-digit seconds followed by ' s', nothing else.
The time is 12 h 12 min
